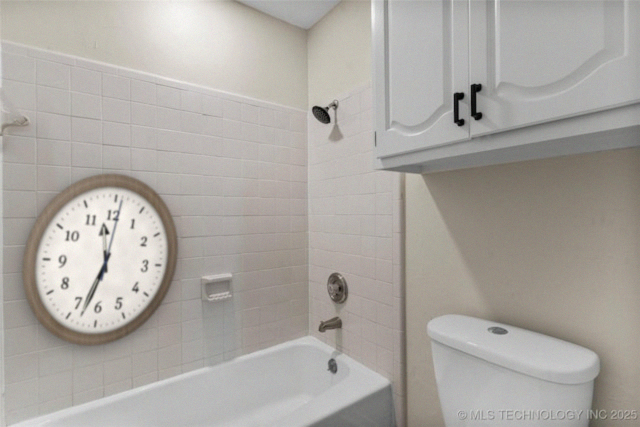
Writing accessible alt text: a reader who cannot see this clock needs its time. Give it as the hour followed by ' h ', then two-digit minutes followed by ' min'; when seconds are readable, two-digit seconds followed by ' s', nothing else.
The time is 11 h 33 min 01 s
